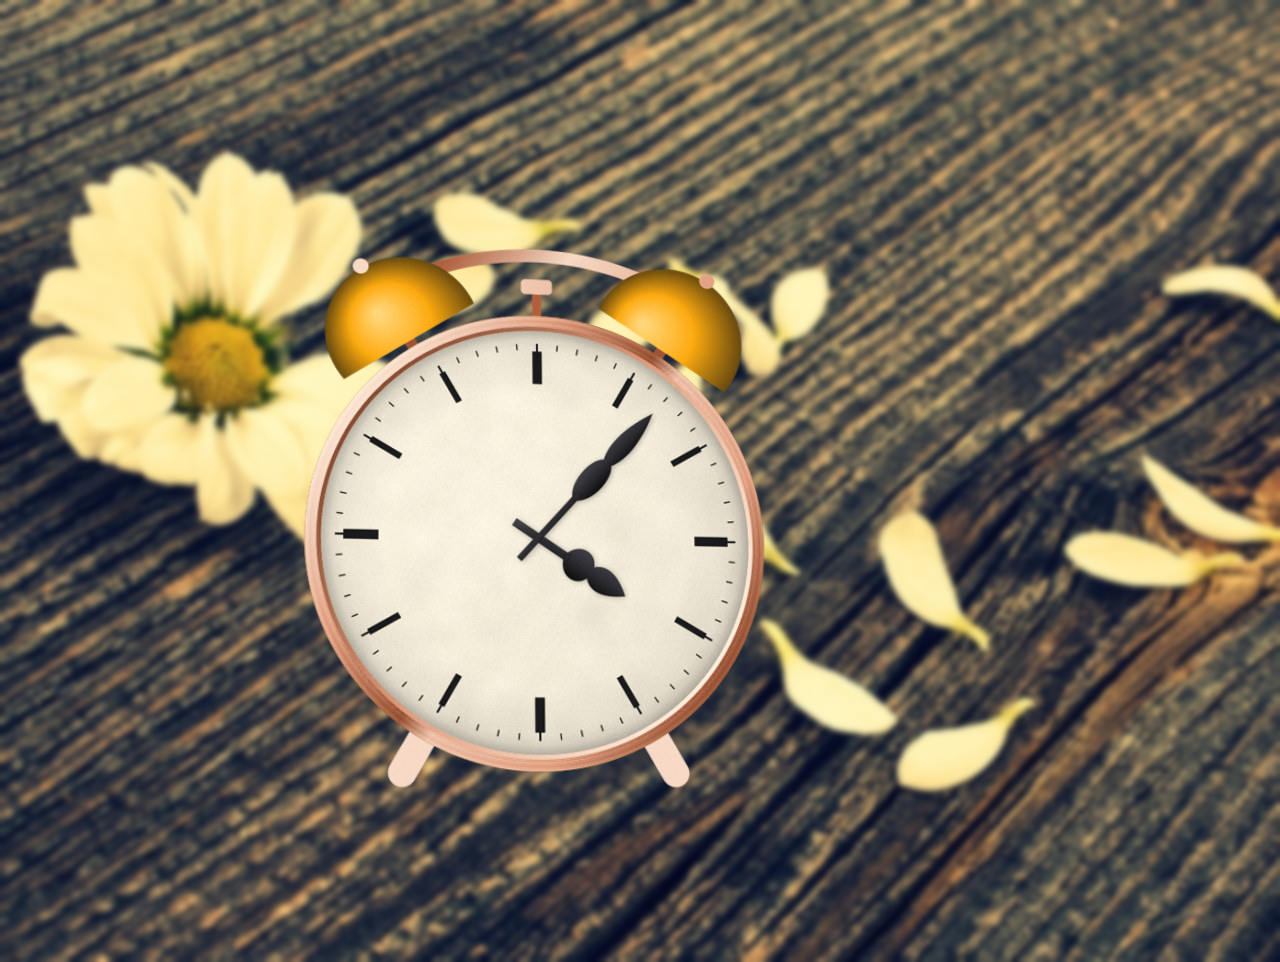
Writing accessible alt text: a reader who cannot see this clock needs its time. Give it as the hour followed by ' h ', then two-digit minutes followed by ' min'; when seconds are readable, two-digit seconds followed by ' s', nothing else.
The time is 4 h 07 min
